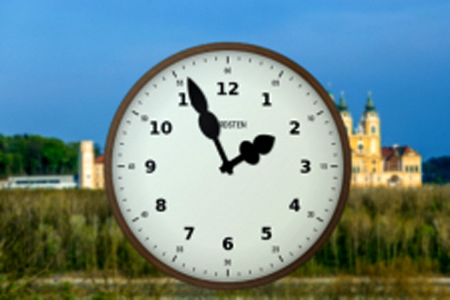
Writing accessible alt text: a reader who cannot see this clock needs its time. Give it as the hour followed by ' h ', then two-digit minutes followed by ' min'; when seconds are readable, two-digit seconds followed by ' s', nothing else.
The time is 1 h 56 min
